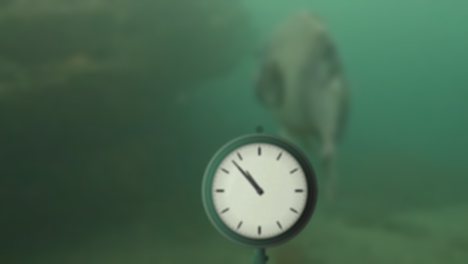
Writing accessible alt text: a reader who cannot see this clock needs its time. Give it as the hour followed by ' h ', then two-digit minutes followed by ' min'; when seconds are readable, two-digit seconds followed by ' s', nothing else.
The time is 10 h 53 min
